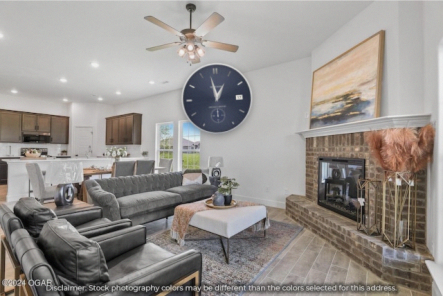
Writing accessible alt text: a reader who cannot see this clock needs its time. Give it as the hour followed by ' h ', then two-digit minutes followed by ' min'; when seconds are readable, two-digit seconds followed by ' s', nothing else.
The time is 12 h 58 min
